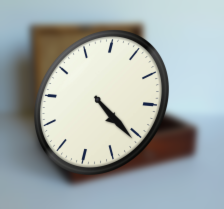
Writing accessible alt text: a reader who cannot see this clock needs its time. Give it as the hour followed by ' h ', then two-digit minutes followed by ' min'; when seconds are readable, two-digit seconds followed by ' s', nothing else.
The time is 4 h 21 min
